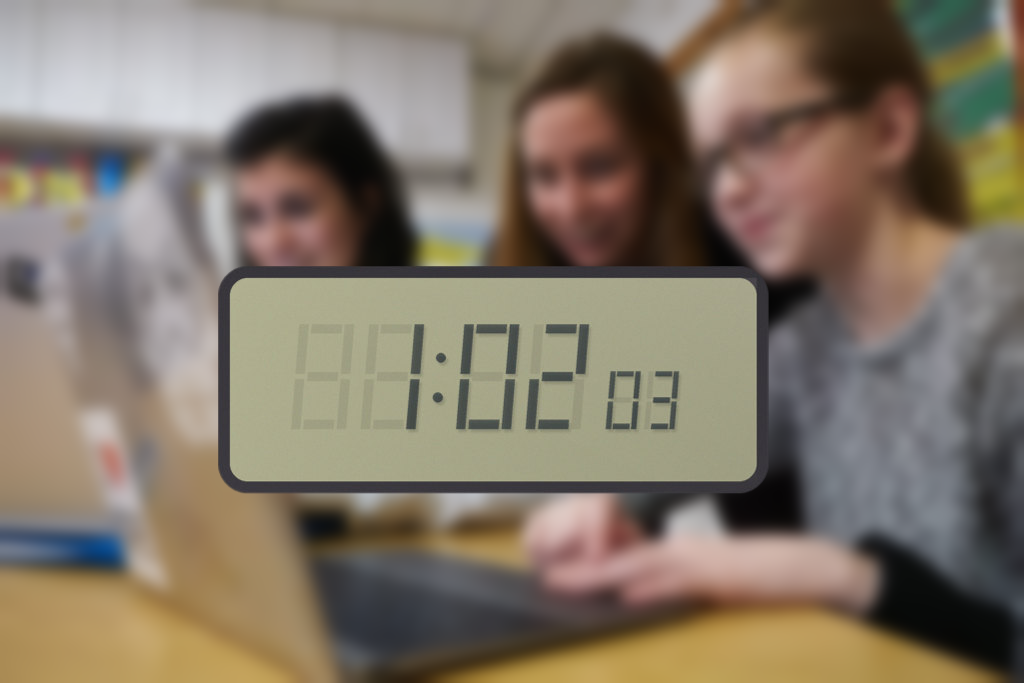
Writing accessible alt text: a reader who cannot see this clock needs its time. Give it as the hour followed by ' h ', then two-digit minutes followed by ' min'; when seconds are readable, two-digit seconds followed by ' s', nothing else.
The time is 1 h 02 min 03 s
